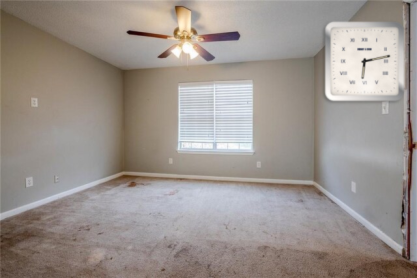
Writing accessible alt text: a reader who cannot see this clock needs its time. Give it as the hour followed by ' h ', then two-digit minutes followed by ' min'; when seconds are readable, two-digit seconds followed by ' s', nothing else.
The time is 6 h 13 min
